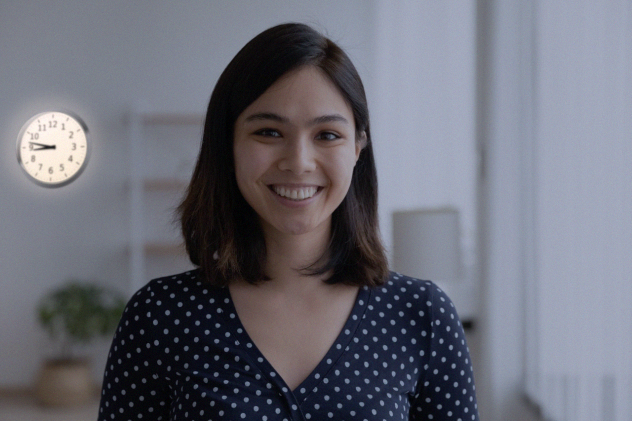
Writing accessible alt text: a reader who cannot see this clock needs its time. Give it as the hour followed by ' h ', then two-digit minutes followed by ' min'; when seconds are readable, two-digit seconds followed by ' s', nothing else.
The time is 8 h 47 min
